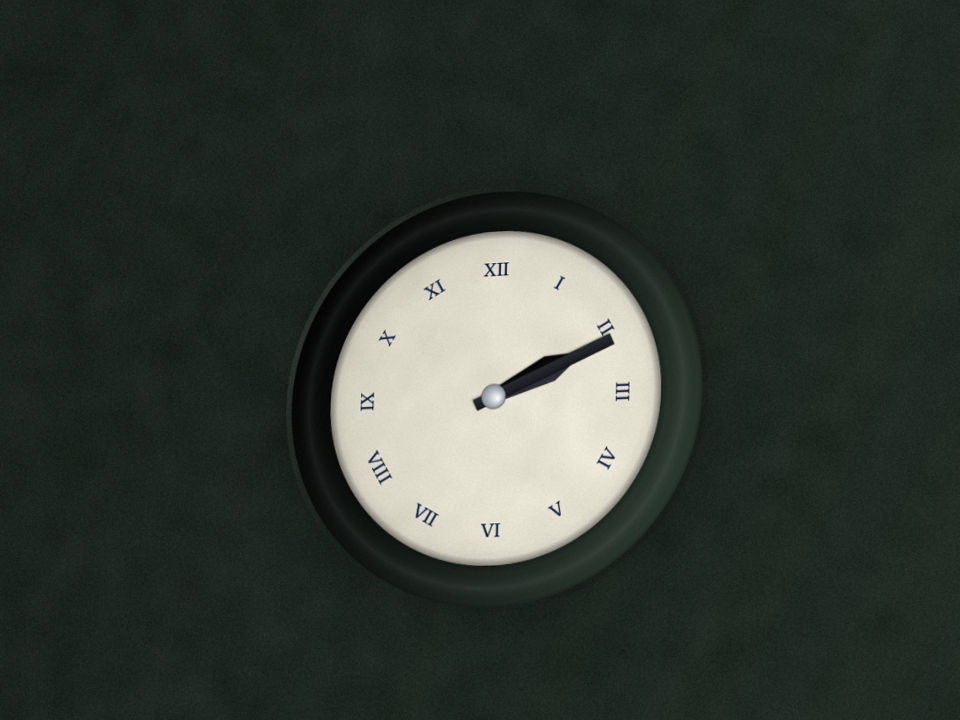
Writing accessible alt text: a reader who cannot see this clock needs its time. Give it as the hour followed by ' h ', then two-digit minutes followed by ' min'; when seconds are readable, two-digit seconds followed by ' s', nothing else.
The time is 2 h 11 min
